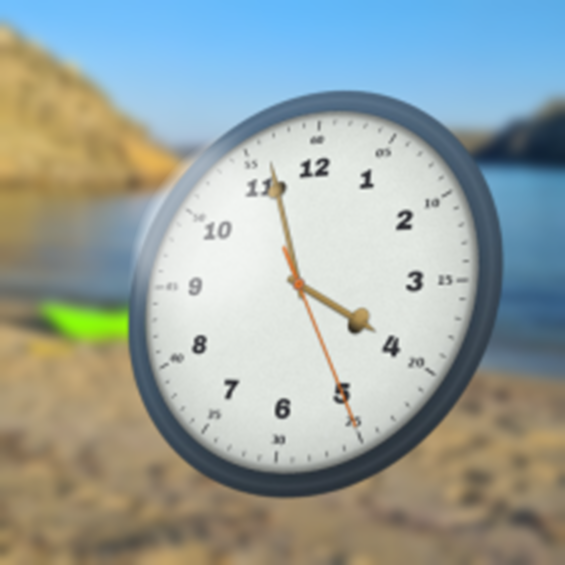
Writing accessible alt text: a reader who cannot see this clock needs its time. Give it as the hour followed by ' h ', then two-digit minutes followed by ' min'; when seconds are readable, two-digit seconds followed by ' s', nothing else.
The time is 3 h 56 min 25 s
